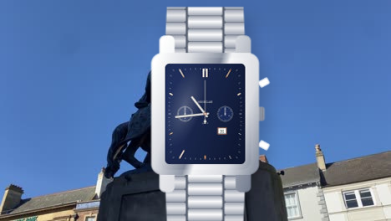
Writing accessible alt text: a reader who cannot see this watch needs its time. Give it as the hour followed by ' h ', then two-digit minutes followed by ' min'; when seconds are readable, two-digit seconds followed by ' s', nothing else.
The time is 10 h 44 min
